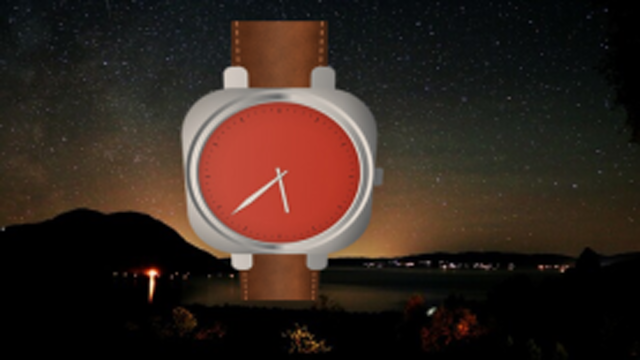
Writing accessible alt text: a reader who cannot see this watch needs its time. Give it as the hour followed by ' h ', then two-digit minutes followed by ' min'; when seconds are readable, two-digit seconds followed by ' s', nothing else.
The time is 5 h 38 min
